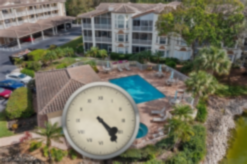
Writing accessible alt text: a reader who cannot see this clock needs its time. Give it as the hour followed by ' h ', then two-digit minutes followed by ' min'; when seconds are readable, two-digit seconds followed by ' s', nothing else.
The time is 4 h 24 min
